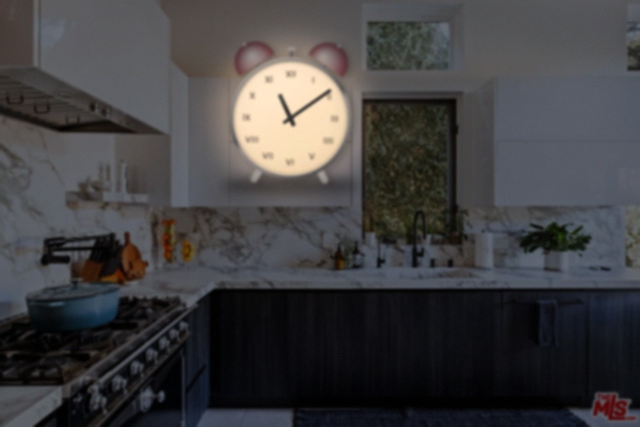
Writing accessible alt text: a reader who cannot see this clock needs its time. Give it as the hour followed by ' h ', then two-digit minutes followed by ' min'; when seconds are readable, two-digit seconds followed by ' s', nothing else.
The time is 11 h 09 min
